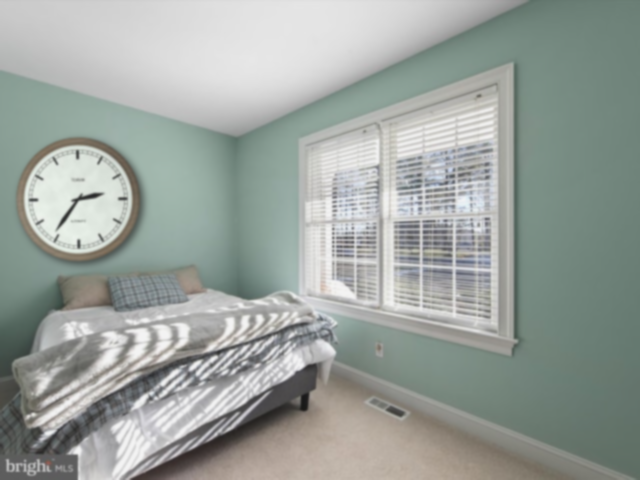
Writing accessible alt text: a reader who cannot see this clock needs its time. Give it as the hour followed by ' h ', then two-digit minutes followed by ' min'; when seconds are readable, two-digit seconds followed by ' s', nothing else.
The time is 2 h 36 min
